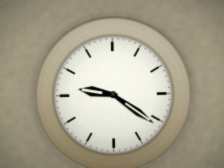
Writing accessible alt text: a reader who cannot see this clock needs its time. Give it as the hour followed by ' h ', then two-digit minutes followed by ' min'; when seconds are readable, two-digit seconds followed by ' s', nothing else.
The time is 9 h 21 min
